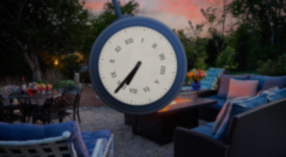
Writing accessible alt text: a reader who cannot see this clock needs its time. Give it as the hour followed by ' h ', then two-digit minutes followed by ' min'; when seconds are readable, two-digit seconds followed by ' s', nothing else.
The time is 7 h 40 min
